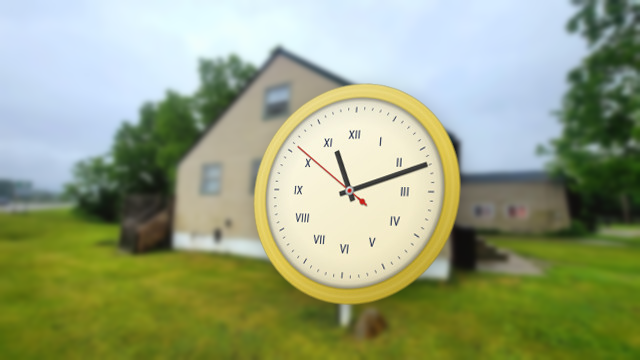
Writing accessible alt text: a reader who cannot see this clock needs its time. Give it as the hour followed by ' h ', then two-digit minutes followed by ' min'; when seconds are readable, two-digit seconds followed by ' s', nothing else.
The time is 11 h 11 min 51 s
